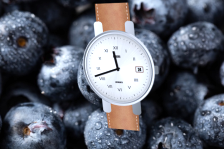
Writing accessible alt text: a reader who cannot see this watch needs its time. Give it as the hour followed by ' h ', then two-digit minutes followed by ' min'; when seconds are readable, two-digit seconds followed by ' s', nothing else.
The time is 11 h 42 min
